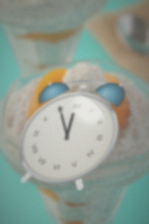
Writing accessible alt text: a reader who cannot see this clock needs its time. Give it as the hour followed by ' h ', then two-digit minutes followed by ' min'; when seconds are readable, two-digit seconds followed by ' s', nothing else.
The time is 11 h 55 min
